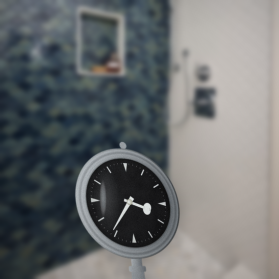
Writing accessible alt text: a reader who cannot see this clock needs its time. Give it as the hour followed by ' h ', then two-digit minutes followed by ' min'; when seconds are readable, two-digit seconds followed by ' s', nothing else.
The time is 3 h 36 min
